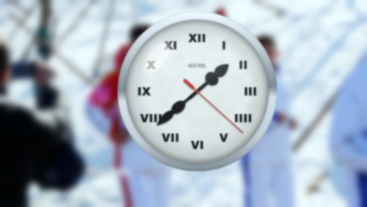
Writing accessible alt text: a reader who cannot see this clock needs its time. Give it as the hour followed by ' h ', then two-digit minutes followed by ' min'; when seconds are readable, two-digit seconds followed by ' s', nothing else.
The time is 1 h 38 min 22 s
